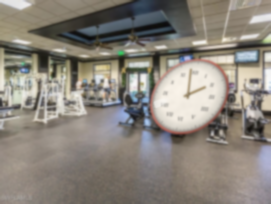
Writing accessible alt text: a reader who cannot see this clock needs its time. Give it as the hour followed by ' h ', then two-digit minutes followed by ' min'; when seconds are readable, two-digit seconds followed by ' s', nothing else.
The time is 1 h 58 min
